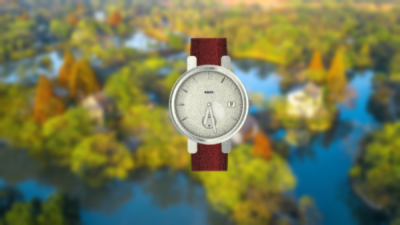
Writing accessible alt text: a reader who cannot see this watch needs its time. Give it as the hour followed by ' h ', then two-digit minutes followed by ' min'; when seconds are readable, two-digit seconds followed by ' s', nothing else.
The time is 6 h 28 min
